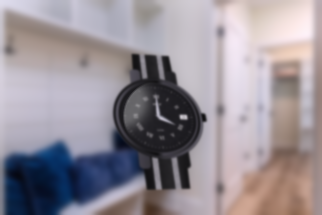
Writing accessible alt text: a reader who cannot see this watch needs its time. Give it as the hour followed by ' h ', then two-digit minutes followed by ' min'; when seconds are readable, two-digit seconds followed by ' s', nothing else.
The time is 4 h 00 min
